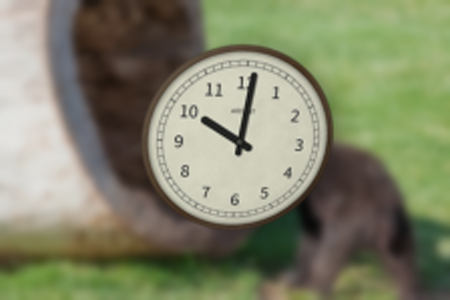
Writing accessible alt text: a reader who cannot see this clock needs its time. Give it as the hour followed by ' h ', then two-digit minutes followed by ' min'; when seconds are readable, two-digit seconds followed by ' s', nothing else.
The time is 10 h 01 min
